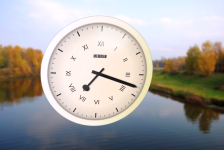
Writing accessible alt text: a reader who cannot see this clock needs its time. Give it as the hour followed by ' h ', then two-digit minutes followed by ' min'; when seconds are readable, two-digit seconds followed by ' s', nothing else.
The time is 7 h 18 min
